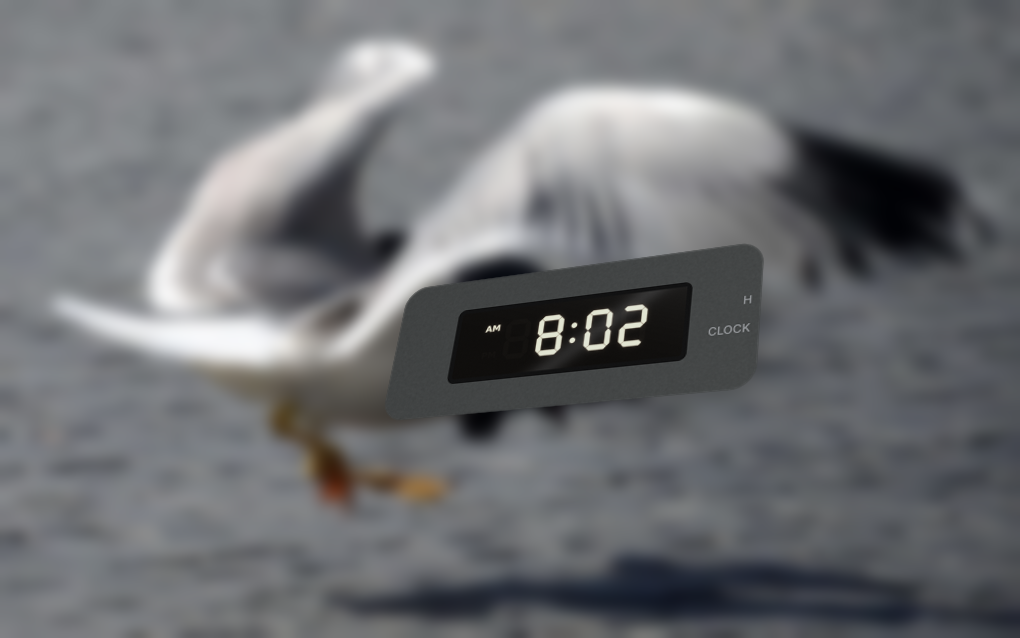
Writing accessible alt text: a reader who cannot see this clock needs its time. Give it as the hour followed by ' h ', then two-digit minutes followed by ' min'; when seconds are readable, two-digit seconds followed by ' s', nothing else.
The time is 8 h 02 min
